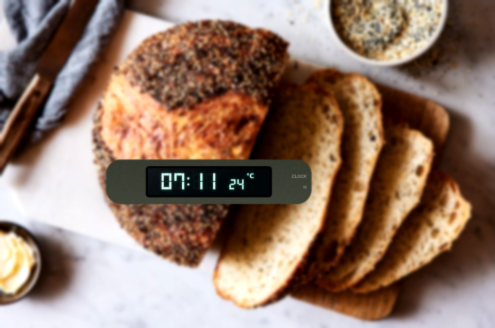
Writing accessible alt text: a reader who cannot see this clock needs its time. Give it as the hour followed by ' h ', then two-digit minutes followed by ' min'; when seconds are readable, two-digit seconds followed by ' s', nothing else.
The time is 7 h 11 min
